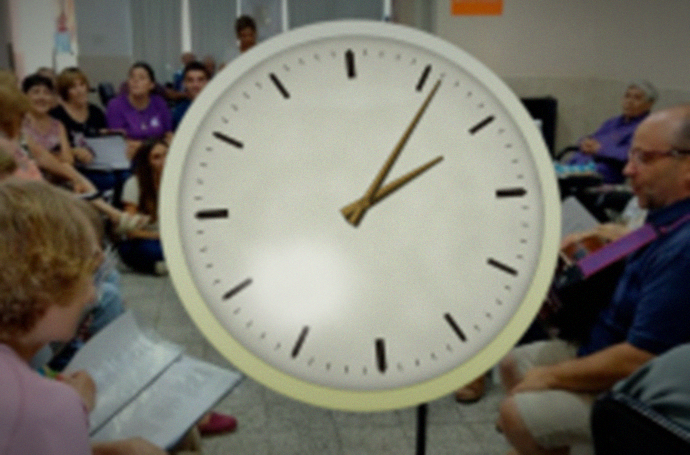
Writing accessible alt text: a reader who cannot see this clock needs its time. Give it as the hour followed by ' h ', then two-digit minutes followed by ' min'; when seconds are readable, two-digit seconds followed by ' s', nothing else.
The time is 2 h 06 min
